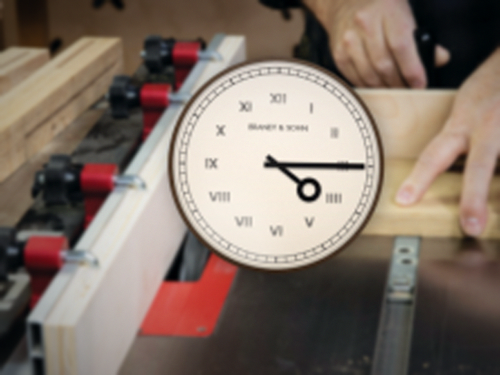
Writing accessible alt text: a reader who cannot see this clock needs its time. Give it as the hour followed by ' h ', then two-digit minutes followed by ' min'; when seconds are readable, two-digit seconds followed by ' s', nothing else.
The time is 4 h 15 min
